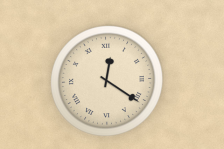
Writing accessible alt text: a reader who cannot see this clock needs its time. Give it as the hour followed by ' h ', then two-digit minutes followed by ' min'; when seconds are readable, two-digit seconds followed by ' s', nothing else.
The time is 12 h 21 min
